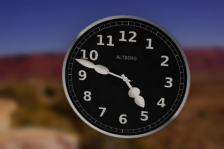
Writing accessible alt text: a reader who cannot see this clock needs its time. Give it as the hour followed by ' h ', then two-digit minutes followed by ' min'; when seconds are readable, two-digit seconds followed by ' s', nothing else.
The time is 4 h 48 min
